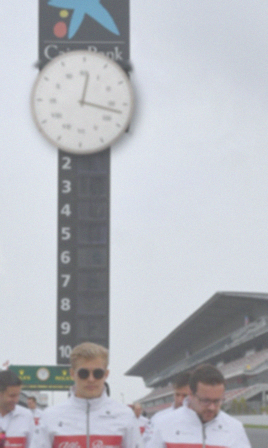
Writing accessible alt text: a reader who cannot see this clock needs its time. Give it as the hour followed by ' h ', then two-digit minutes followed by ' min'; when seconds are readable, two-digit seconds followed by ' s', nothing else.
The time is 12 h 17 min
